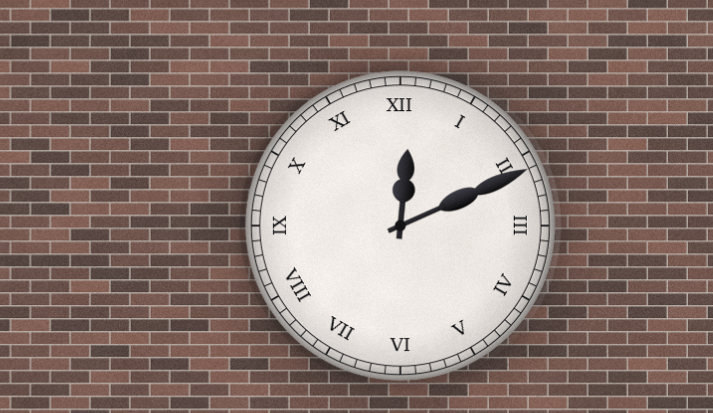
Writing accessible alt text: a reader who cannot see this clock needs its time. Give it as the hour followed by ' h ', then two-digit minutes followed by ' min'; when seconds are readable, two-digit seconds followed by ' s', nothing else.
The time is 12 h 11 min
